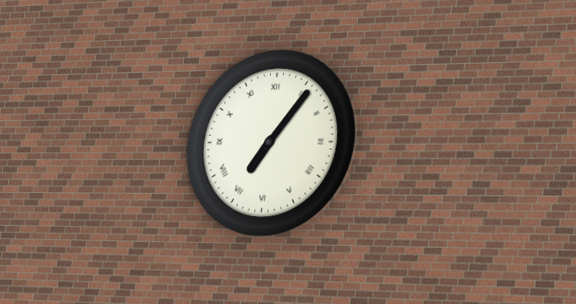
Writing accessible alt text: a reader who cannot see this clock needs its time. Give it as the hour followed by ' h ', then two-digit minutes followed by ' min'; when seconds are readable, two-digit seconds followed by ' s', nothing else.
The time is 7 h 06 min
